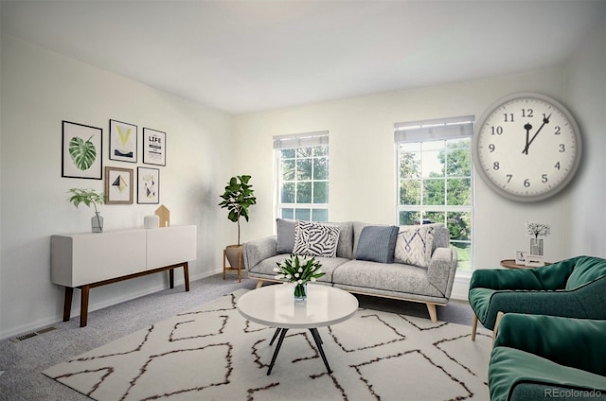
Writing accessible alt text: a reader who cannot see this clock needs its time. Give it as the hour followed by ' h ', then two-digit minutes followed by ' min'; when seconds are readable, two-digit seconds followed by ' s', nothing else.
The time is 12 h 06 min
